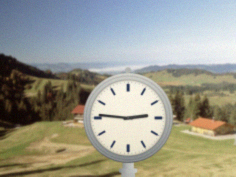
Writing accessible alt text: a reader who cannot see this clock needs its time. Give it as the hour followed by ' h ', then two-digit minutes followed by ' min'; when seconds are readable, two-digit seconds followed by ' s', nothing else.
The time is 2 h 46 min
